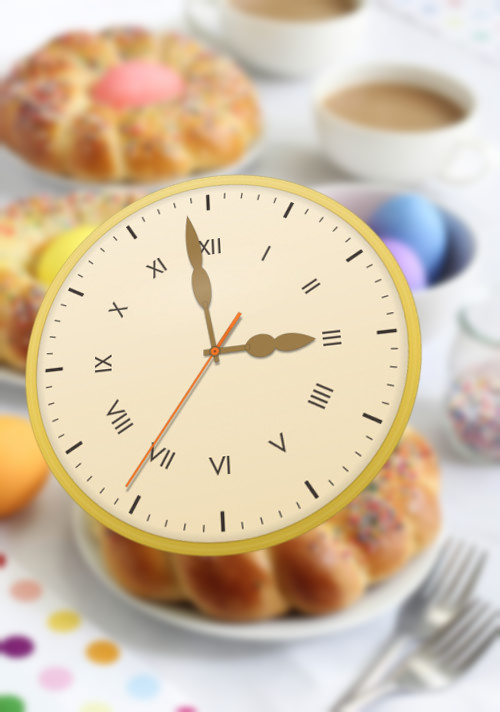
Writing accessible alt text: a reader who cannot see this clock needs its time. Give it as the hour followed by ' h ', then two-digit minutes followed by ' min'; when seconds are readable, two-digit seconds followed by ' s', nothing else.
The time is 2 h 58 min 36 s
